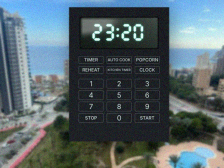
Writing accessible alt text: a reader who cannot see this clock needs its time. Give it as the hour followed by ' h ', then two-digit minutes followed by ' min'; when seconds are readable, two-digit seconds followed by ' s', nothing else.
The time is 23 h 20 min
